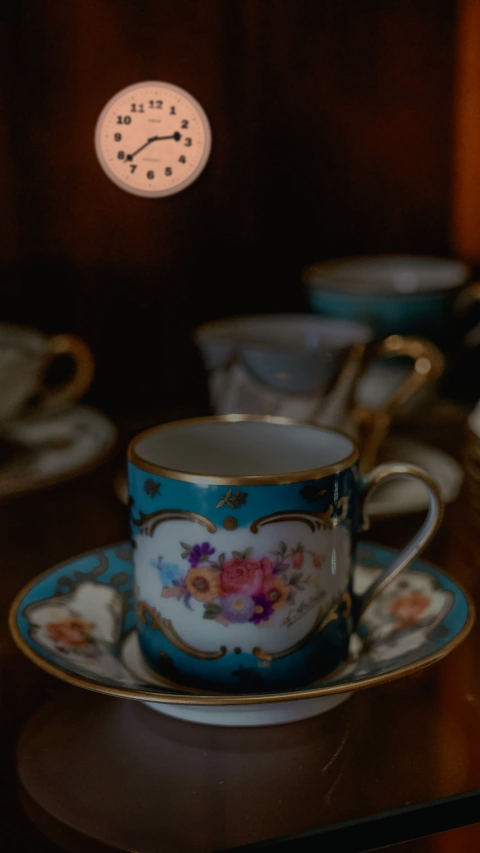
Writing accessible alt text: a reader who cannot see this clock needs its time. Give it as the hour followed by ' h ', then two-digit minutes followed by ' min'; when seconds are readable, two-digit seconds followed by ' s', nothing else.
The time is 2 h 38 min
